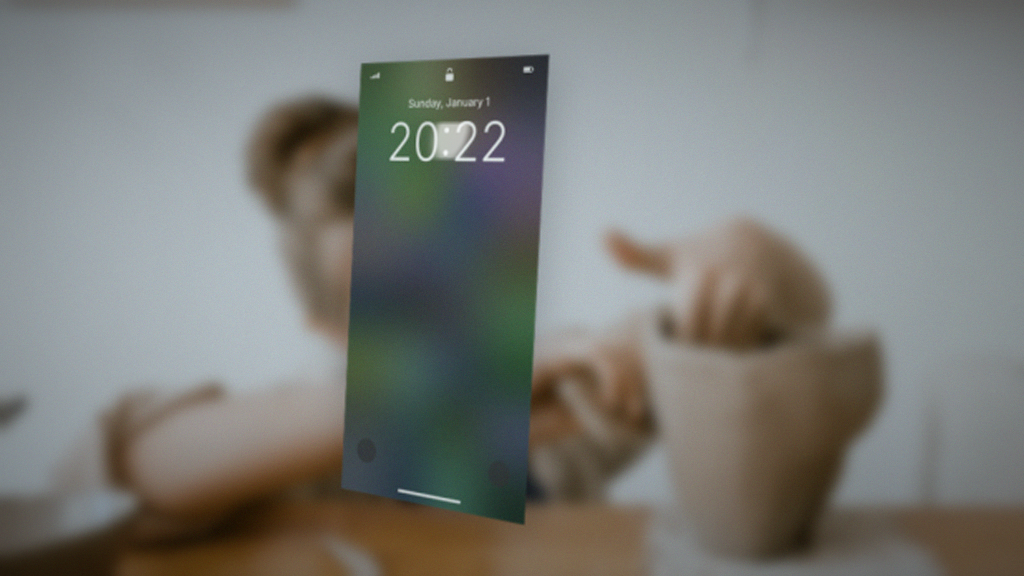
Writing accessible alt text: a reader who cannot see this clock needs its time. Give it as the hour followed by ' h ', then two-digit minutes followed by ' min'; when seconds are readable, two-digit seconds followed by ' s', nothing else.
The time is 20 h 22 min
